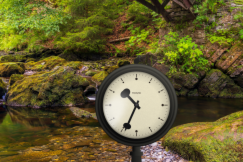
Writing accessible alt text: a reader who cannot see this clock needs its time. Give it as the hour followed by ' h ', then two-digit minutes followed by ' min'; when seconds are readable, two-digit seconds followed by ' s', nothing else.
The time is 10 h 34 min
